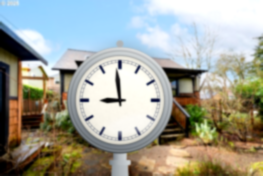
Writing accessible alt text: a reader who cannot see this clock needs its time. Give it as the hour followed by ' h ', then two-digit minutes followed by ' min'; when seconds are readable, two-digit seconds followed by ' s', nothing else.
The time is 8 h 59 min
